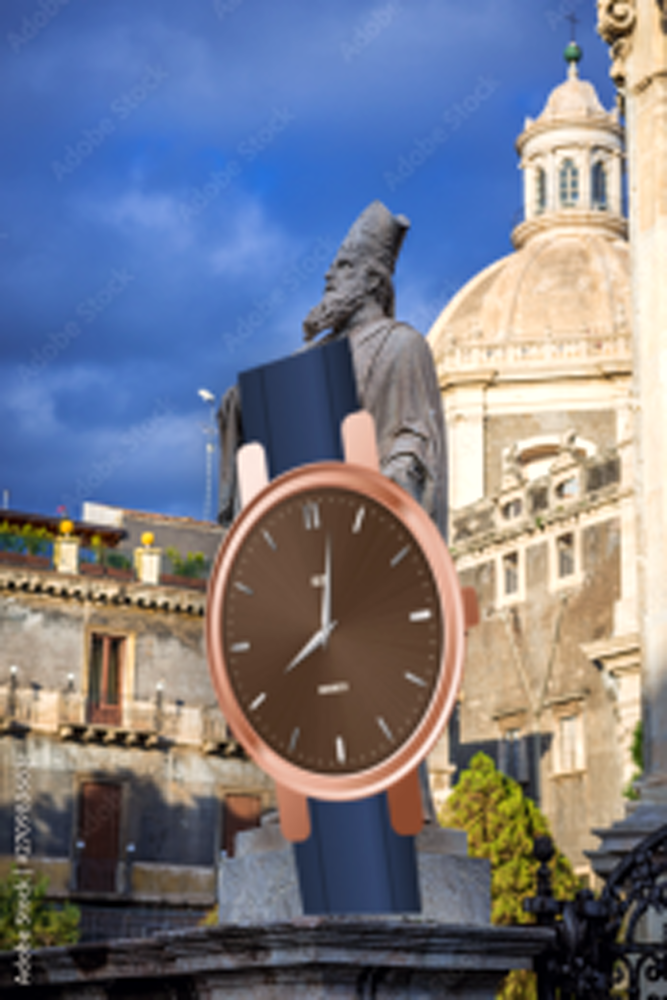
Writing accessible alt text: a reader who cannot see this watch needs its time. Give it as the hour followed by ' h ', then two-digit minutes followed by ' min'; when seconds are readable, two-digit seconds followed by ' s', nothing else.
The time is 8 h 02 min
